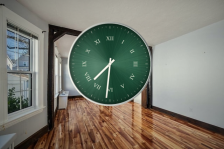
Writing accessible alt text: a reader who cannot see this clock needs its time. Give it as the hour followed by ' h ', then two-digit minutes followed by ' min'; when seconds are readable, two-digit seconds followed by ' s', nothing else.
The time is 7 h 31 min
